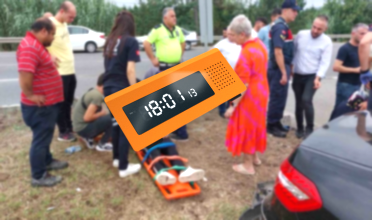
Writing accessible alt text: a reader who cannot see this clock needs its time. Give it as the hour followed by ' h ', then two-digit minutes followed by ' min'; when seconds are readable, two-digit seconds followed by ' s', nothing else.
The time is 18 h 01 min 13 s
